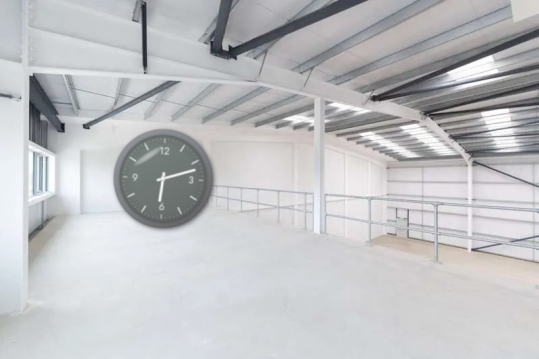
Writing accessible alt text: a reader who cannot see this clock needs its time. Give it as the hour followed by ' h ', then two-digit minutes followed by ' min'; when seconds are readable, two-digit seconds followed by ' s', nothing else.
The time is 6 h 12 min
